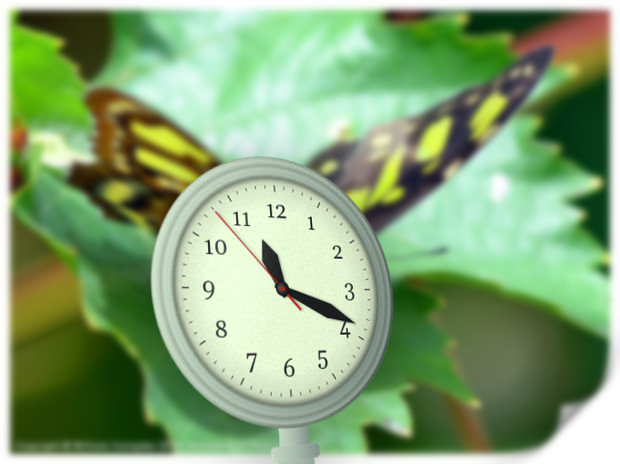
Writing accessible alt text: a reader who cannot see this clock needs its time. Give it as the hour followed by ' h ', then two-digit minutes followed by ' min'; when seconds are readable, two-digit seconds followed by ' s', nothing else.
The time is 11 h 18 min 53 s
